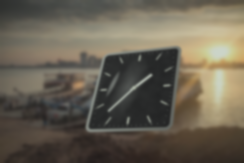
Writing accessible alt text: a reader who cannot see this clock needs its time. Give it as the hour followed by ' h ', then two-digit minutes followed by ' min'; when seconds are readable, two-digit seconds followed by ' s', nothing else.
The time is 1 h 37 min
